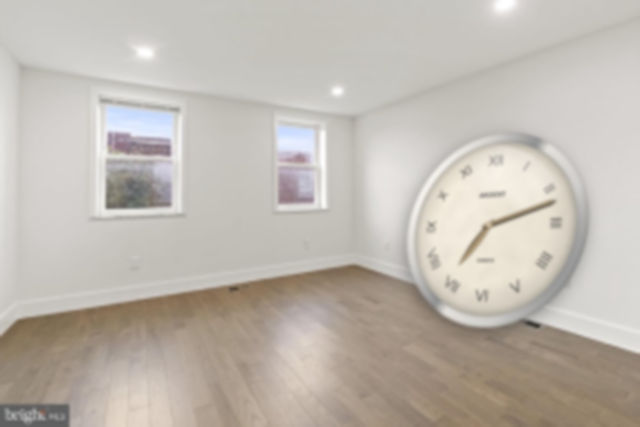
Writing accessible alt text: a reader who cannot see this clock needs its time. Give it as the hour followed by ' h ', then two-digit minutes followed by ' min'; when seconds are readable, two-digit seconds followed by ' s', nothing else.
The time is 7 h 12 min
